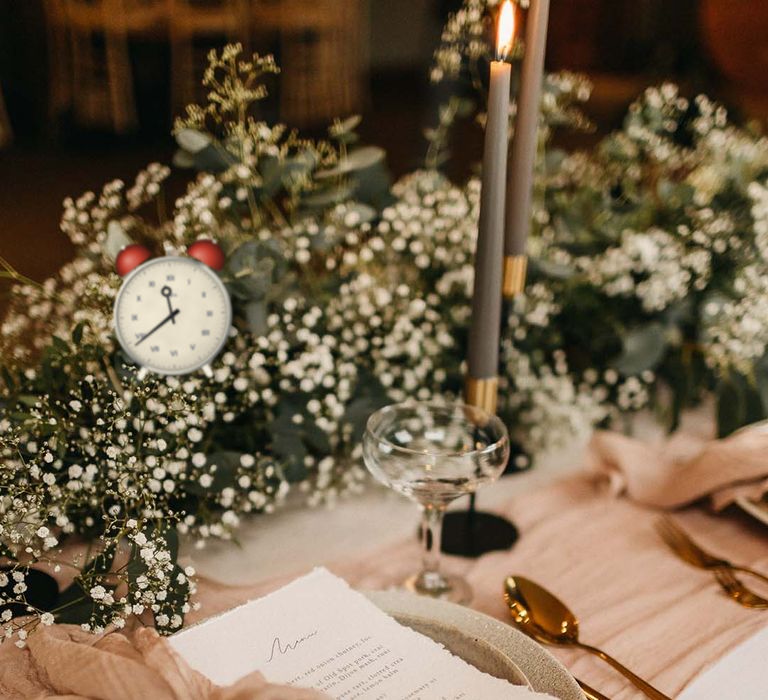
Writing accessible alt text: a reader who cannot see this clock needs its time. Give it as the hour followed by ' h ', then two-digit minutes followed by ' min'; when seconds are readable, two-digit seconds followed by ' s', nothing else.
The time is 11 h 39 min
